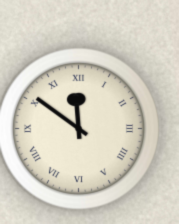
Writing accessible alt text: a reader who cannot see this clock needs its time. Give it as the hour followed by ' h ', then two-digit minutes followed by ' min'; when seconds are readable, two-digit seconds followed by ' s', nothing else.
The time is 11 h 51 min
